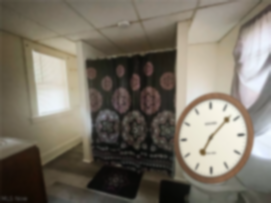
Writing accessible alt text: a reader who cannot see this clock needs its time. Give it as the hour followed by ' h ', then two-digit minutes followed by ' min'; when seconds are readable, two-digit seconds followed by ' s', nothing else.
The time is 7 h 08 min
